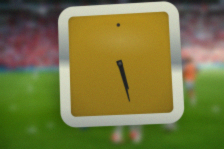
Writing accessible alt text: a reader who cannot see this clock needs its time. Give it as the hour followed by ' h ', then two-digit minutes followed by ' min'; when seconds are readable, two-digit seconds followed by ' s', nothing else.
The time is 5 h 28 min
